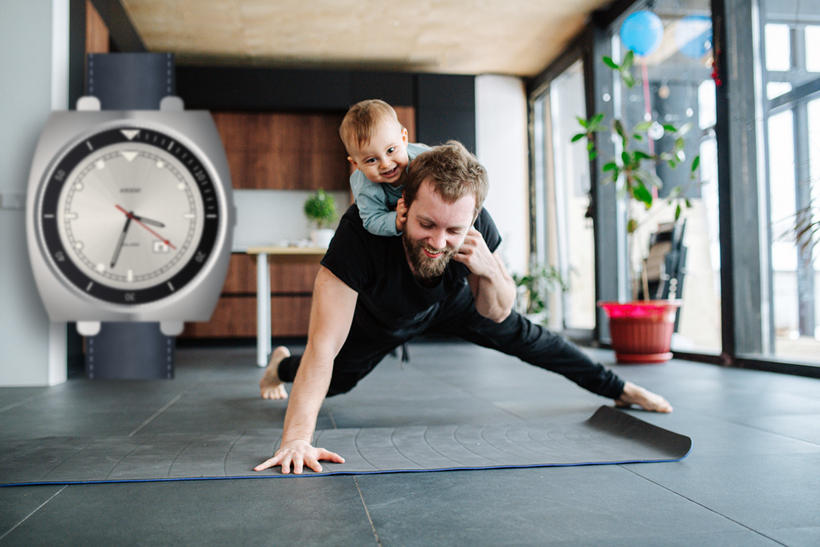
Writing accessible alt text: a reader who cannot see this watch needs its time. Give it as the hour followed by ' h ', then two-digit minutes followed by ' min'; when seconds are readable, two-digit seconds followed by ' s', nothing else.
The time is 3 h 33 min 21 s
